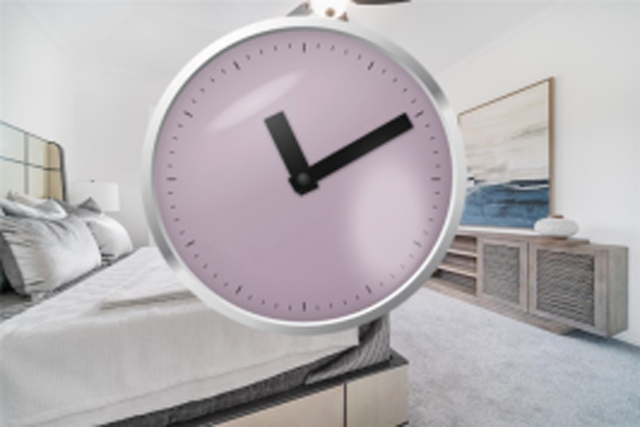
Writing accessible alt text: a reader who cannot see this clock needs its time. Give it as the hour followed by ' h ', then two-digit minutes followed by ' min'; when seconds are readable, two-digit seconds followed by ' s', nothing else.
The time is 11 h 10 min
